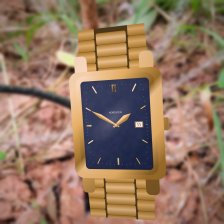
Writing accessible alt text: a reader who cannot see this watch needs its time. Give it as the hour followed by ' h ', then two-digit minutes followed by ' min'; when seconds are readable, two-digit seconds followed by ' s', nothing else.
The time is 1 h 50 min
